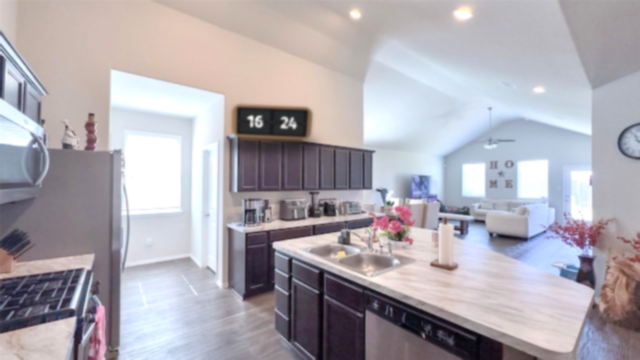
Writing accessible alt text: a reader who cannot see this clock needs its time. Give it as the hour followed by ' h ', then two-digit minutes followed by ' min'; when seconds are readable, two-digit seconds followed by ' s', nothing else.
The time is 16 h 24 min
